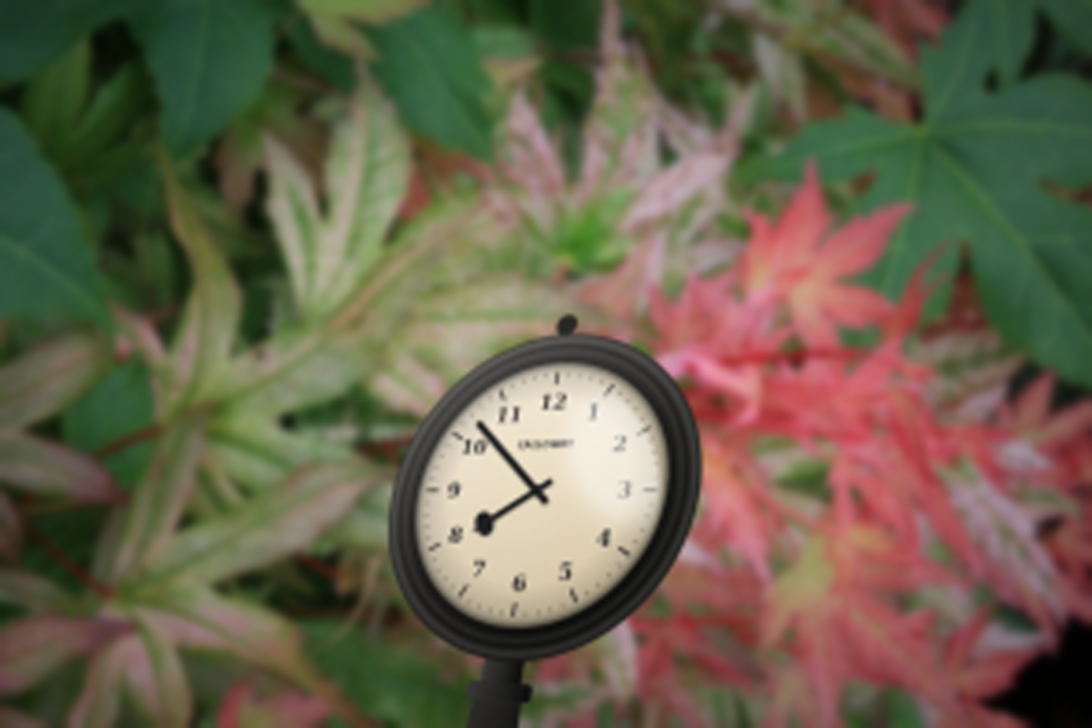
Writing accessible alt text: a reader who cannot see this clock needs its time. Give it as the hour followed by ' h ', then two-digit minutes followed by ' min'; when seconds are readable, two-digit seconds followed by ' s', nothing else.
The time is 7 h 52 min
